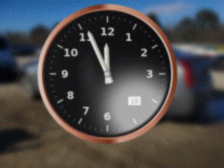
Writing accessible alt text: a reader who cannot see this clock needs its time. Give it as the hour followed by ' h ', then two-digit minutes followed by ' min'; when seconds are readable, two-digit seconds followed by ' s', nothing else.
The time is 11 h 56 min
